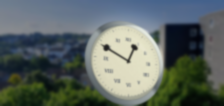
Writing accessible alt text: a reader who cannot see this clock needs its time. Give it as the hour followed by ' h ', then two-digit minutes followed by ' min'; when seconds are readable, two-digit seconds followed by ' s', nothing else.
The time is 12 h 49 min
